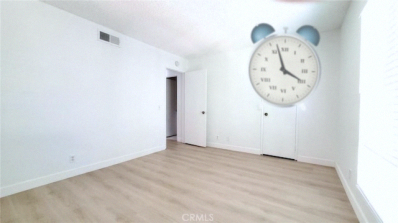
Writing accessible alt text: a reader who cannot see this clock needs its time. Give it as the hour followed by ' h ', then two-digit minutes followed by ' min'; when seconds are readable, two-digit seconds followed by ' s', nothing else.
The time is 3 h 57 min
